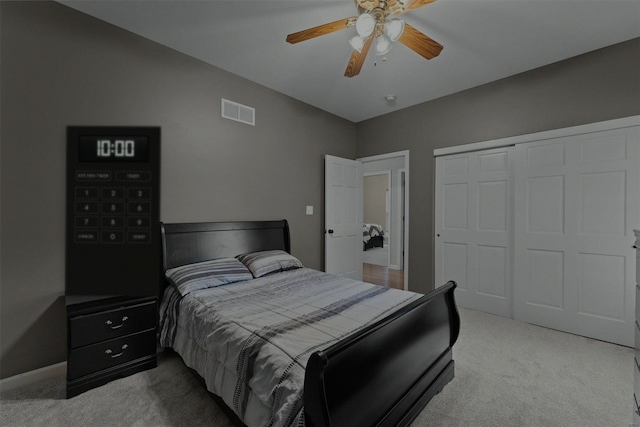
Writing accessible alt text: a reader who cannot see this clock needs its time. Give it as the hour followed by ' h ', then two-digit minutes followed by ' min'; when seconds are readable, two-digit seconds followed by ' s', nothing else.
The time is 10 h 00 min
